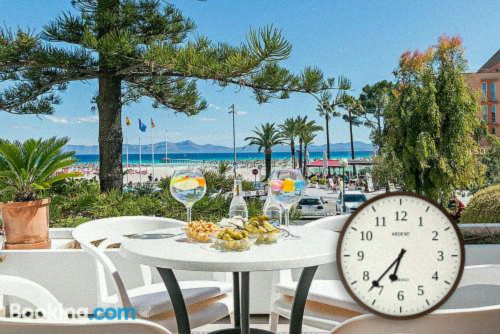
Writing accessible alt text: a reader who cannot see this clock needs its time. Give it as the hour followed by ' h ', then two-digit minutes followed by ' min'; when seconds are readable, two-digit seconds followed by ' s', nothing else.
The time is 6 h 37 min
